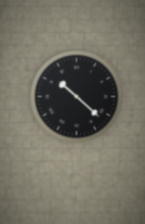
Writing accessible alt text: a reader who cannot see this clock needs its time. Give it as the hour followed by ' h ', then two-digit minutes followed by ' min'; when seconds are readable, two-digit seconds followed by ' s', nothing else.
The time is 10 h 22 min
